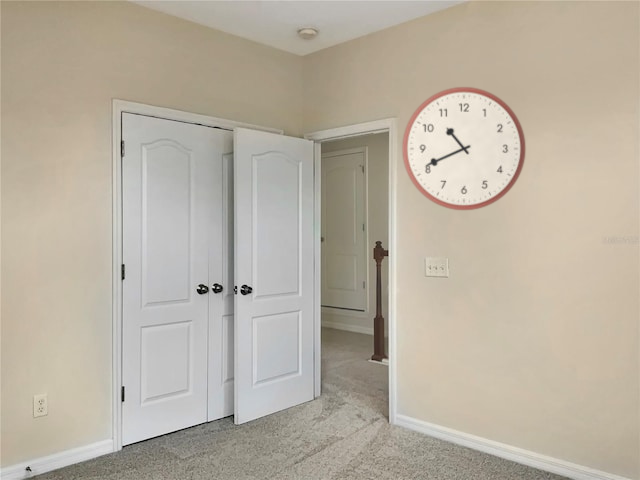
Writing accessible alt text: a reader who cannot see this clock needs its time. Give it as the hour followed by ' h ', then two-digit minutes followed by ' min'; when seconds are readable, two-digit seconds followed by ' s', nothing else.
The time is 10 h 41 min
